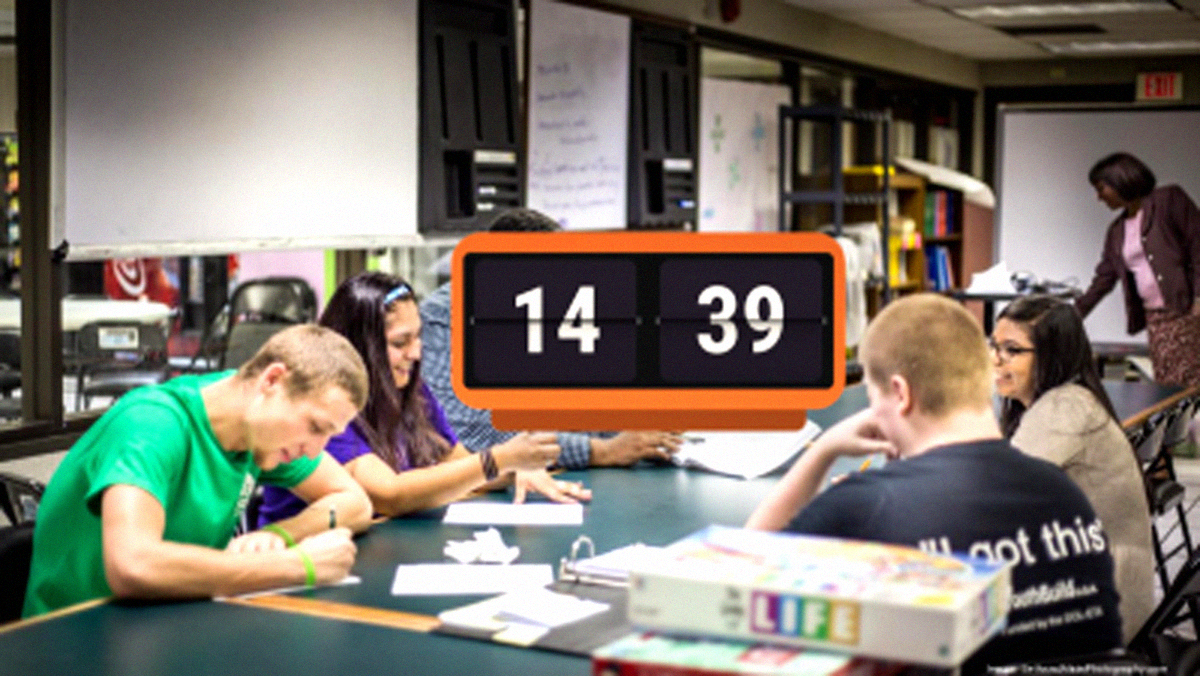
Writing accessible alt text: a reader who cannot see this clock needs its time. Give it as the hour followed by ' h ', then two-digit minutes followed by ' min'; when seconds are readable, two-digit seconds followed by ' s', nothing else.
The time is 14 h 39 min
